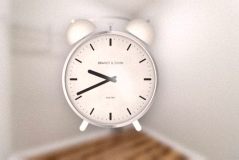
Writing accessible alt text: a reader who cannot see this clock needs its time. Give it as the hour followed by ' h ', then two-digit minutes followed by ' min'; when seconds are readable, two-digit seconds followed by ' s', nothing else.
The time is 9 h 41 min
